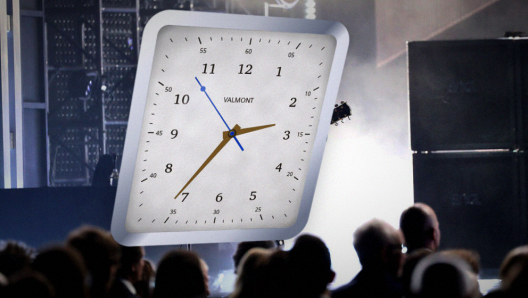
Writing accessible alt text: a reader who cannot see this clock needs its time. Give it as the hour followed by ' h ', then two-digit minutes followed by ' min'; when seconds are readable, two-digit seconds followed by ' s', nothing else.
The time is 2 h 35 min 53 s
